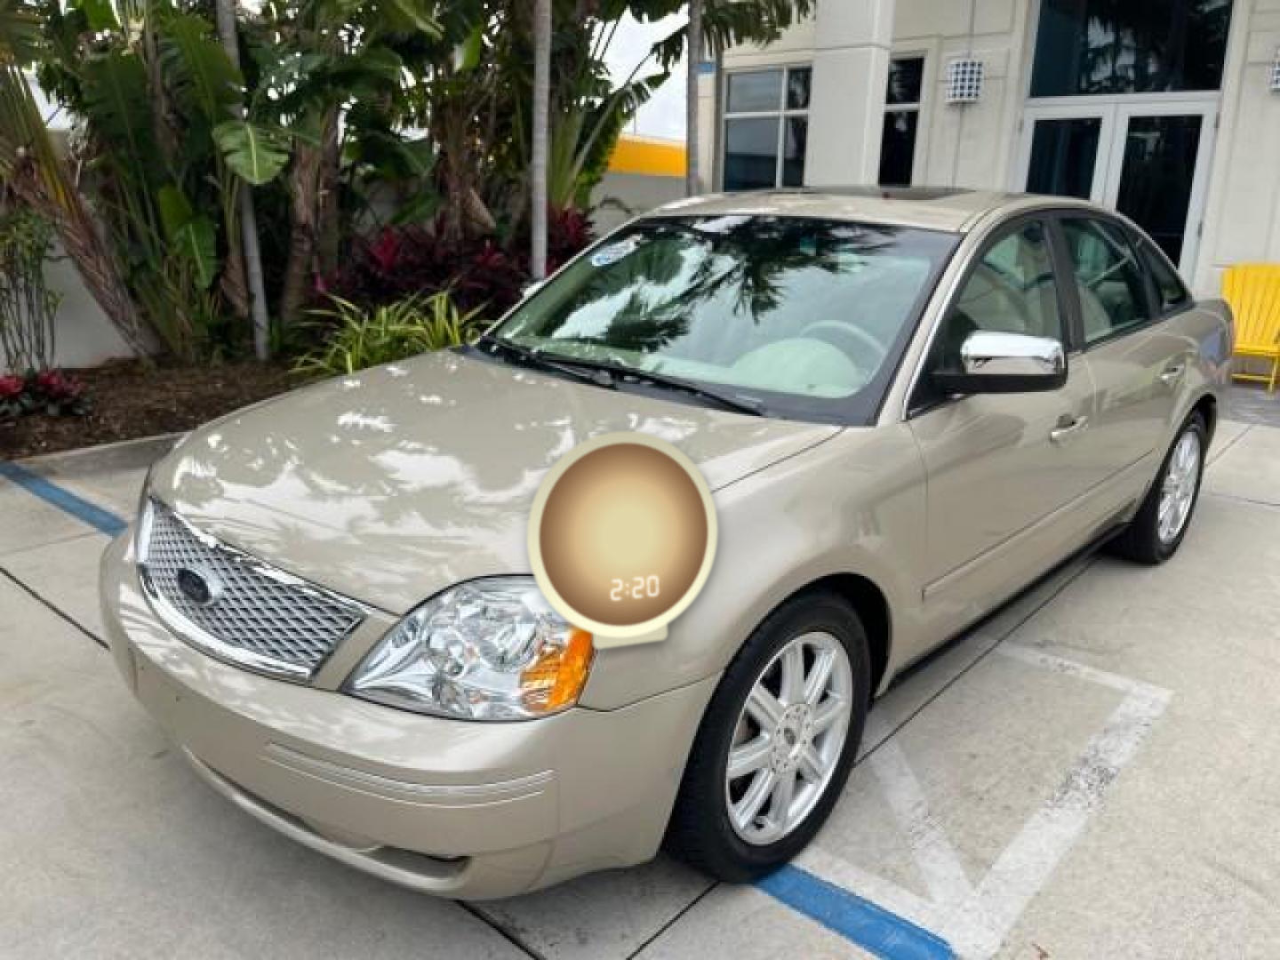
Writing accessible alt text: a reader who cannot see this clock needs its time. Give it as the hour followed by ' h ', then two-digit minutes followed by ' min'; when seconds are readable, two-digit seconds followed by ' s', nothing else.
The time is 2 h 20 min
